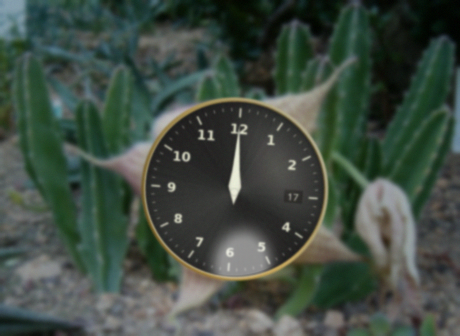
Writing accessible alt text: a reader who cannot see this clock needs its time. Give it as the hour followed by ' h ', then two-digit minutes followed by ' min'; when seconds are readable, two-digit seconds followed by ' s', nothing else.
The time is 12 h 00 min
